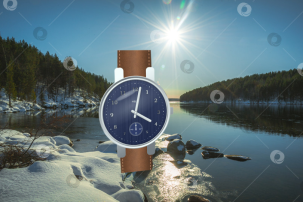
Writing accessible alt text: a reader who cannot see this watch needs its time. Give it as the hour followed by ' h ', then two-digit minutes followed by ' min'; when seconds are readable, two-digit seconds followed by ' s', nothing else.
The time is 4 h 02 min
